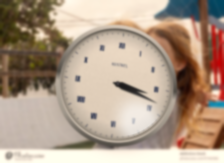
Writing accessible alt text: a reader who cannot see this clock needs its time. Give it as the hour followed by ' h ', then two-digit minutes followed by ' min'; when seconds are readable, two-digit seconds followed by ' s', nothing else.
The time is 3 h 18 min
